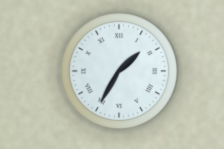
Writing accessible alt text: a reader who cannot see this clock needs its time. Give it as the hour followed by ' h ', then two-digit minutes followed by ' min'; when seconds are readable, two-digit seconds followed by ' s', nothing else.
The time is 1 h 35 min
